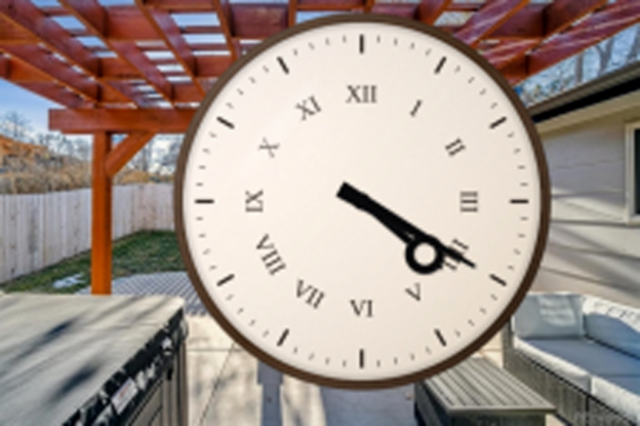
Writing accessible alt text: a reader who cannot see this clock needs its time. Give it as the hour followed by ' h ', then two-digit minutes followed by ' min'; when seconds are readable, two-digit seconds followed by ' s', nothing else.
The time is 4 h 20 min
